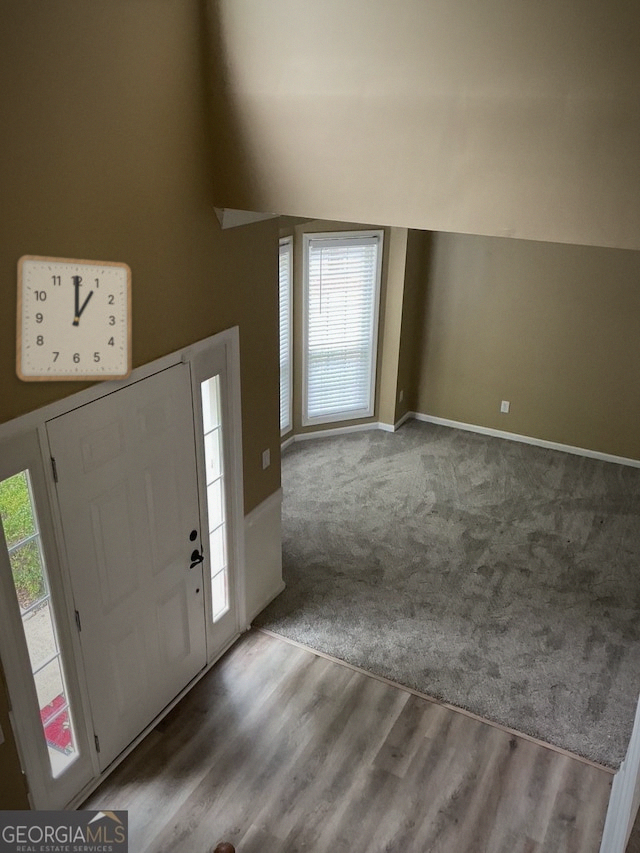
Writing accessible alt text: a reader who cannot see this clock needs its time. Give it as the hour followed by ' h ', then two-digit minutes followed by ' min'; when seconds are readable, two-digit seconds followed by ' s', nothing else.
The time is 1 h 00 min
